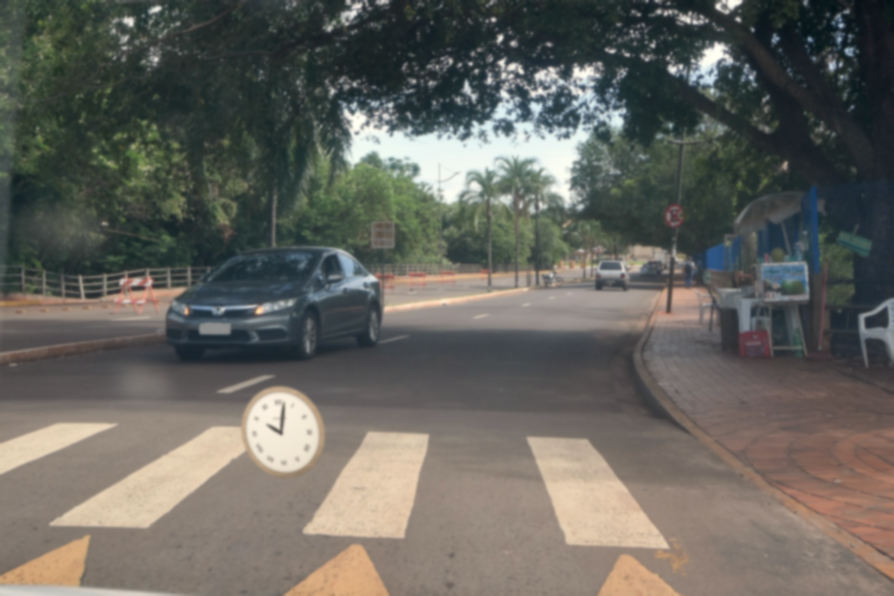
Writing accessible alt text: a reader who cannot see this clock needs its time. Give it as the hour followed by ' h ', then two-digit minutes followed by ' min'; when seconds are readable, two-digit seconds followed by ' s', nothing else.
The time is 10 h 02 min
